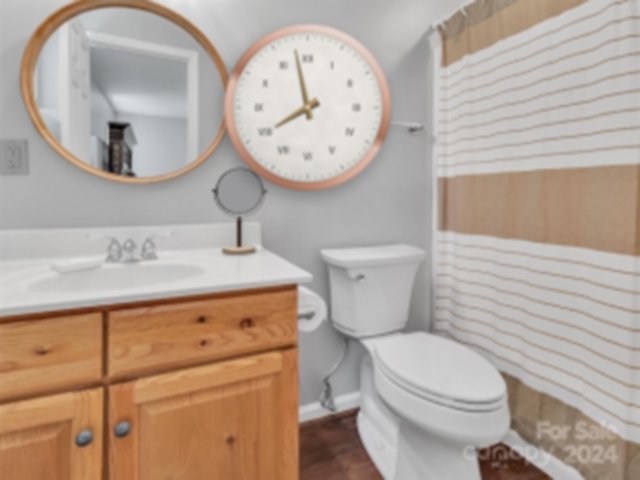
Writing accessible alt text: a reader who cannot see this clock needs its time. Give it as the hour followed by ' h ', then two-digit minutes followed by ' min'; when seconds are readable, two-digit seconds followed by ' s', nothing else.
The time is 7 h 58 min
